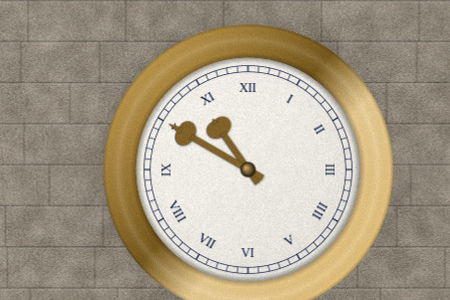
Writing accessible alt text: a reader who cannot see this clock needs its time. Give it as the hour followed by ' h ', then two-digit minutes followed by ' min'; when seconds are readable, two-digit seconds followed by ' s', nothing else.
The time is 10 h 50 min
